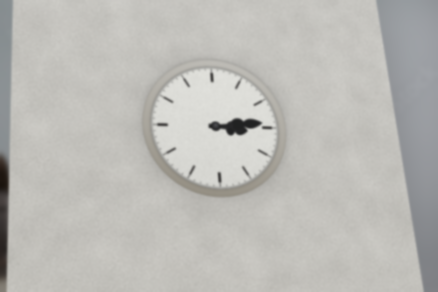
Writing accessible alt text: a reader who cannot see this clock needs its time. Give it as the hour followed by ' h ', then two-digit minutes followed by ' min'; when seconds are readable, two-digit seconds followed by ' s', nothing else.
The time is 3 h 14 min
